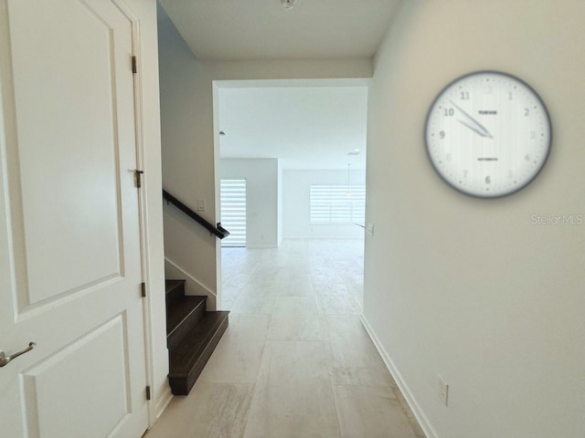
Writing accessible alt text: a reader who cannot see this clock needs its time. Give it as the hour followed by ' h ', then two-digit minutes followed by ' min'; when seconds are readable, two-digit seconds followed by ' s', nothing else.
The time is 9 h 52 min
